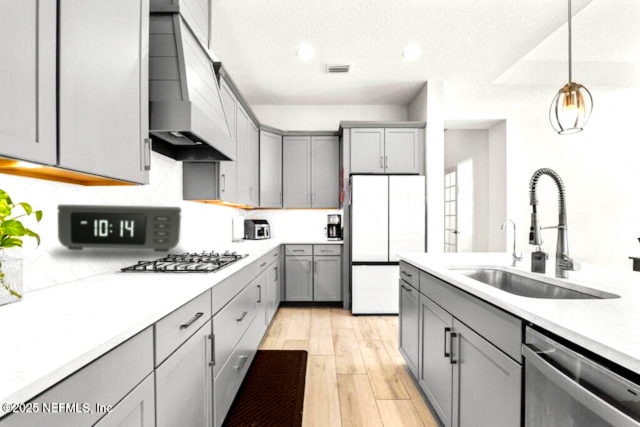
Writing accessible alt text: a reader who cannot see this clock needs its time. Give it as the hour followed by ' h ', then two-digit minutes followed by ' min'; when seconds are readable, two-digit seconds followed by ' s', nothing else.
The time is 10 h 14 min
